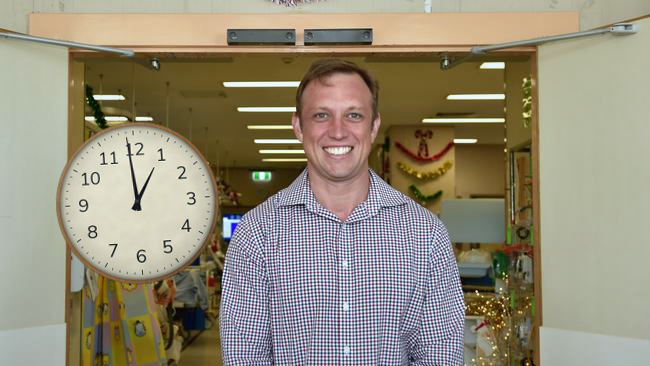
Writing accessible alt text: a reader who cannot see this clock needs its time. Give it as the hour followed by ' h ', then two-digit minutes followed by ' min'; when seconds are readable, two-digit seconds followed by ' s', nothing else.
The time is 12 h 59 min
